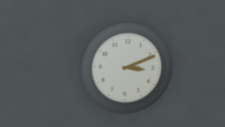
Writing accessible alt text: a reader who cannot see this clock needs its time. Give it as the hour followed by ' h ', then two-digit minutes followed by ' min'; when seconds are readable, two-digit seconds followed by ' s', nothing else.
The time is 3 h 11 min
